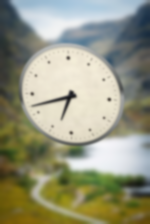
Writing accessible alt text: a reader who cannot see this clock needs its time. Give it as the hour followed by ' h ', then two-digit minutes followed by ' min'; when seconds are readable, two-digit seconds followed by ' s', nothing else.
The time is 6 h 42 min
